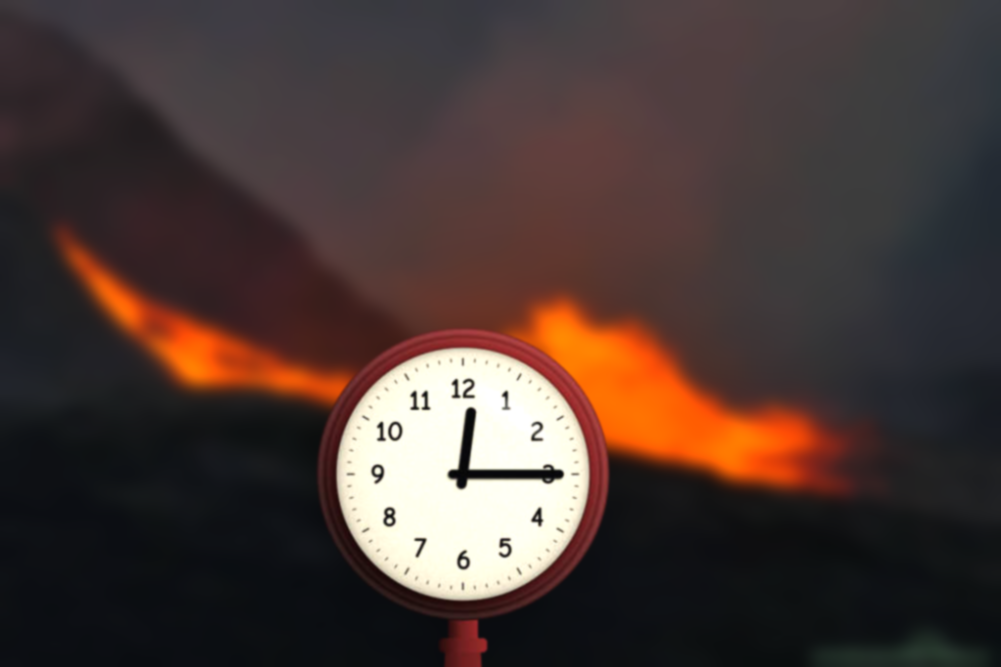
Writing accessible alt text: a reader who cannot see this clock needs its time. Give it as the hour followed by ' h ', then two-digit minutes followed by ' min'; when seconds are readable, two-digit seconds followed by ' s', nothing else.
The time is 12 h 15 min
